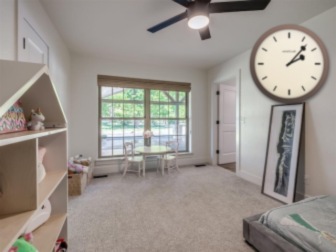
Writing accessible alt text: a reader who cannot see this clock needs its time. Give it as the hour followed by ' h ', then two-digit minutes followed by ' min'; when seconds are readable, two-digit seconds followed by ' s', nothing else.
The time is 2 h 07 min
